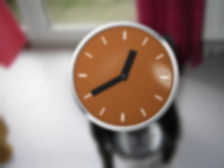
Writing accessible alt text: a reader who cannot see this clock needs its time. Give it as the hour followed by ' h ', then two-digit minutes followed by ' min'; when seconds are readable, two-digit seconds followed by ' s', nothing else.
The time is 12 h 40 min
